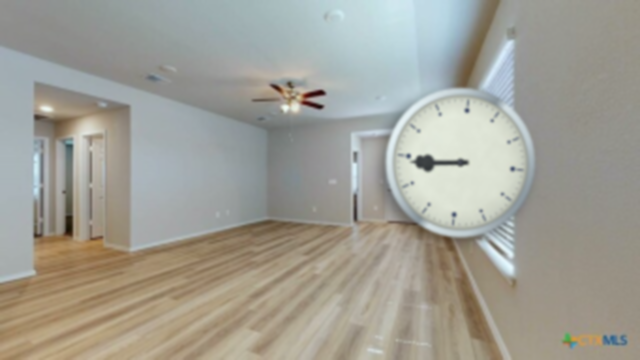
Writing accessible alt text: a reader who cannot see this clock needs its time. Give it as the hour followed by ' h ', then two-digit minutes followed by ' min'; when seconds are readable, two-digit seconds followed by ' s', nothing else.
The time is 8 h 44 min
